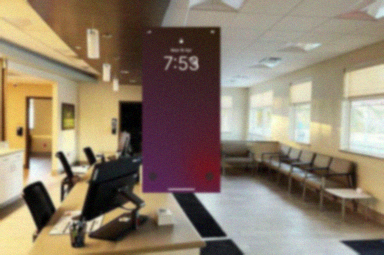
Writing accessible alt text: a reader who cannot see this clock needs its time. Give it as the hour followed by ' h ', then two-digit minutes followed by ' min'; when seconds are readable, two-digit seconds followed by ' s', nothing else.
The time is 7 h 53 min
